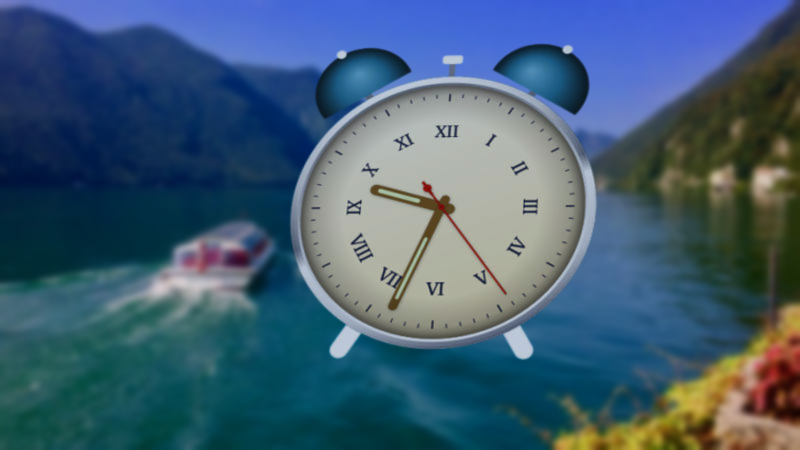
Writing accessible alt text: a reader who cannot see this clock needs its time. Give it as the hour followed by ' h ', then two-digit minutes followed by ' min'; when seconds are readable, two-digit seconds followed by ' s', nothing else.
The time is 9 h 33 min 24 s
